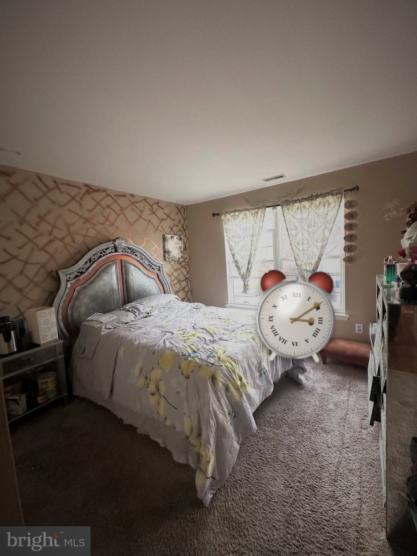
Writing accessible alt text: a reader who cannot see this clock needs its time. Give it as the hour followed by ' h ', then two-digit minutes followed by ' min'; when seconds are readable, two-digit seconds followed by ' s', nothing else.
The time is 3 h 09 min
